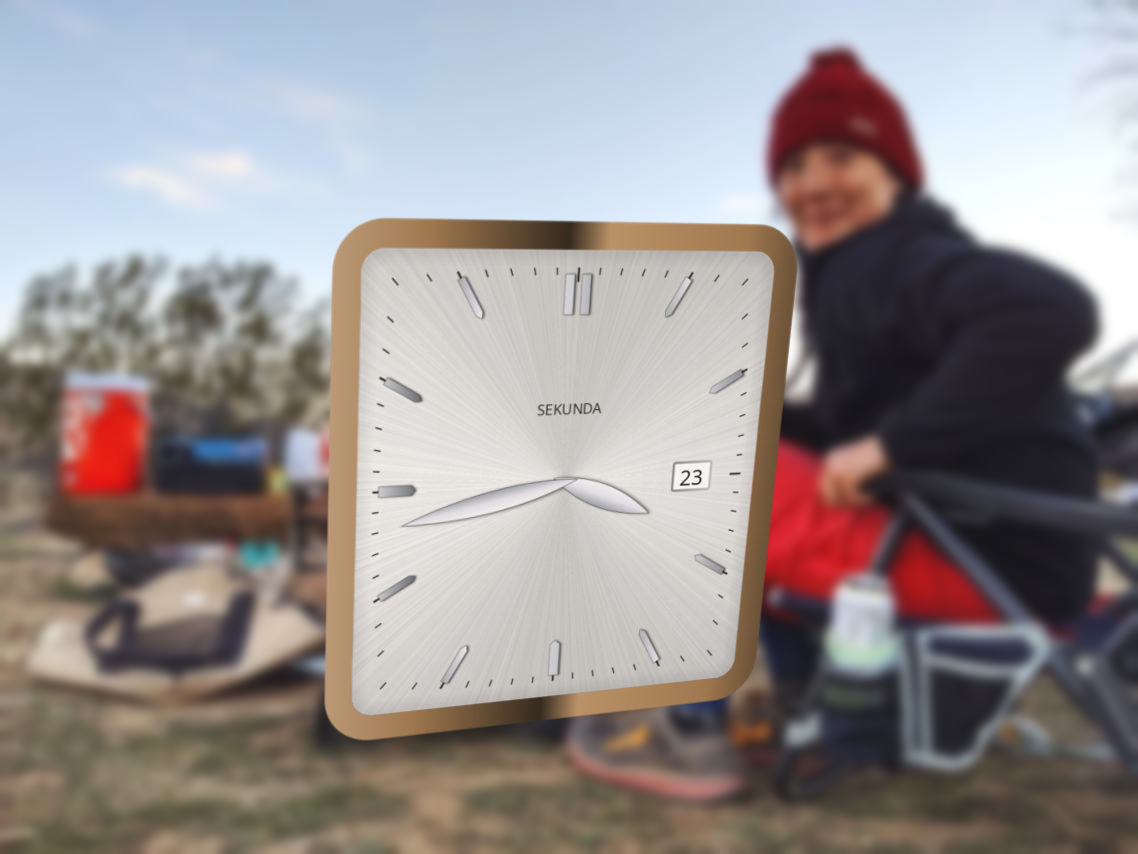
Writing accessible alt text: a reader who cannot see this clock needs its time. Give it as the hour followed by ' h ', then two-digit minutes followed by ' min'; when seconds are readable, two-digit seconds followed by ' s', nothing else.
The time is 3 h 43 min
